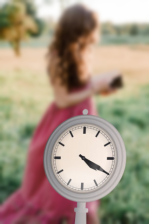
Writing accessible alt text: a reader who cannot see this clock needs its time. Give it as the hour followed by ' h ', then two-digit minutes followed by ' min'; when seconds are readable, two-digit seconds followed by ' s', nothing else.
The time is 4 h 20 min
